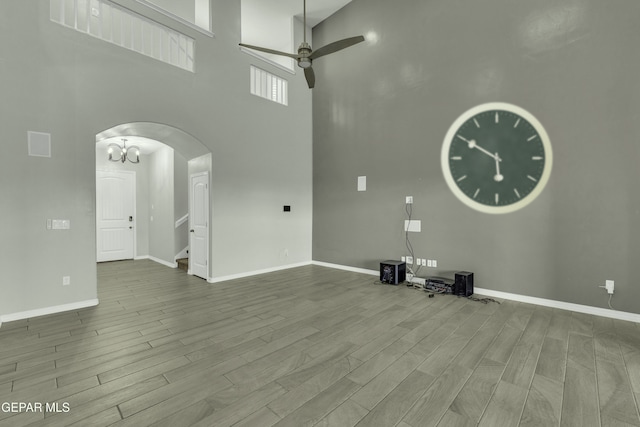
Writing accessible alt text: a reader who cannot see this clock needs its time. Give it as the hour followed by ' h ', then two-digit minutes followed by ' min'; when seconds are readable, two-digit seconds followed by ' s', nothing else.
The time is 5 h 50 min
